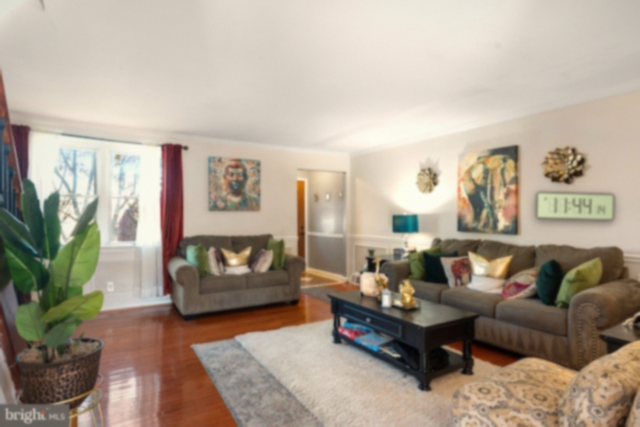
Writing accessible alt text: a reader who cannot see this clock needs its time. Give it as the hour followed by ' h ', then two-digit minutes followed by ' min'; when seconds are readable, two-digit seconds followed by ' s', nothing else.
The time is 11 h 44 min
